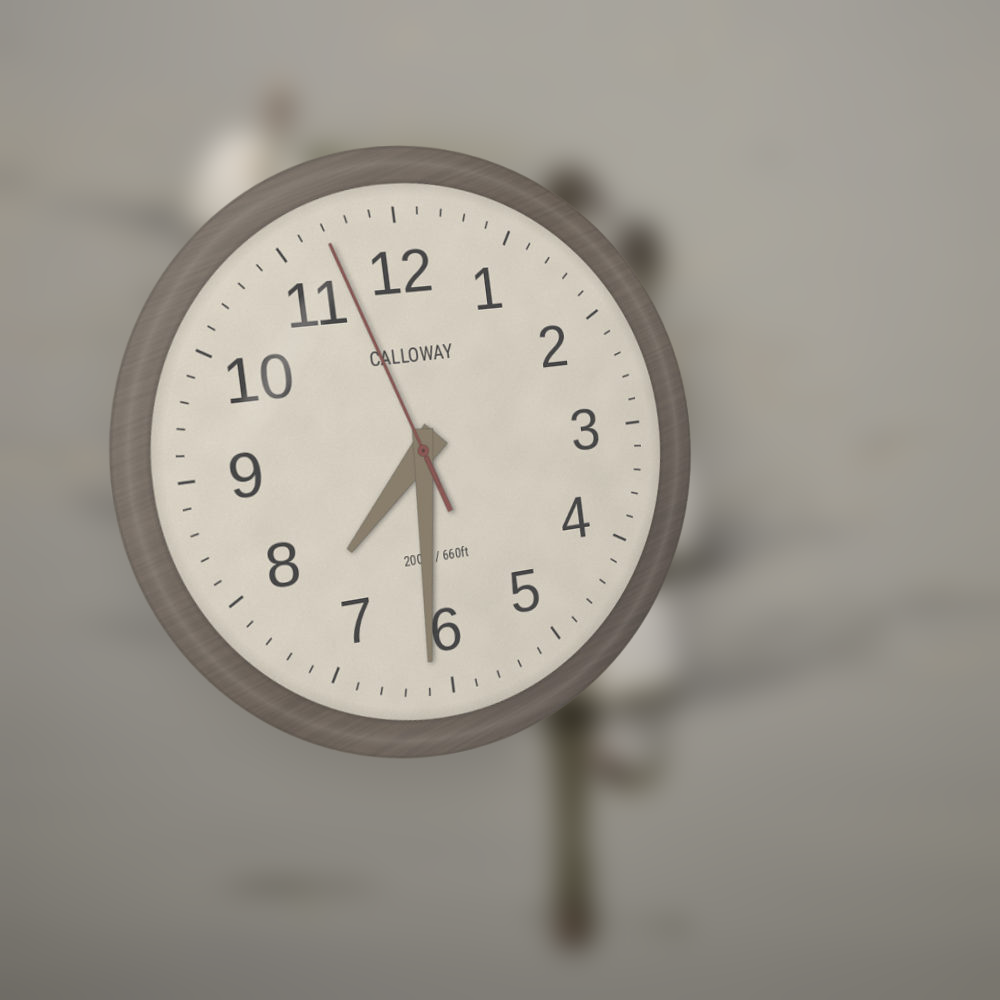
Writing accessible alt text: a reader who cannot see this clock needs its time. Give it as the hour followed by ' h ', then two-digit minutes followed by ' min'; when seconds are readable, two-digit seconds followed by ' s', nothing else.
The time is 7 h 30 min 57 s
